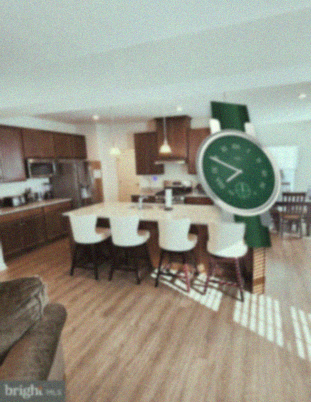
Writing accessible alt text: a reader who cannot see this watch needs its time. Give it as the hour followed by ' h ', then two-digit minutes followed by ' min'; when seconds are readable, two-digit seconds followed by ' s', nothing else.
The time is 7 h 49 min
